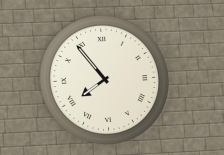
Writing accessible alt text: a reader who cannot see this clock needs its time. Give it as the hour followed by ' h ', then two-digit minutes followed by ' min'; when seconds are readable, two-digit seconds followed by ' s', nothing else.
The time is 7 h 54 min
